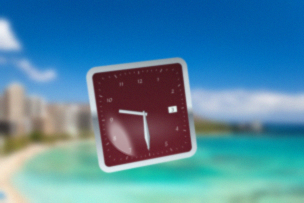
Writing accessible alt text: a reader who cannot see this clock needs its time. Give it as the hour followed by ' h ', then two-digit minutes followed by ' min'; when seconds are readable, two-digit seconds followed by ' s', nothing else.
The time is 9 h 30 min
